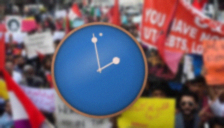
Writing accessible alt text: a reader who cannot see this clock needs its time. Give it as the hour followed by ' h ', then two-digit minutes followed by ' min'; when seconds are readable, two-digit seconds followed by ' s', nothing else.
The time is 1 h 58 min
